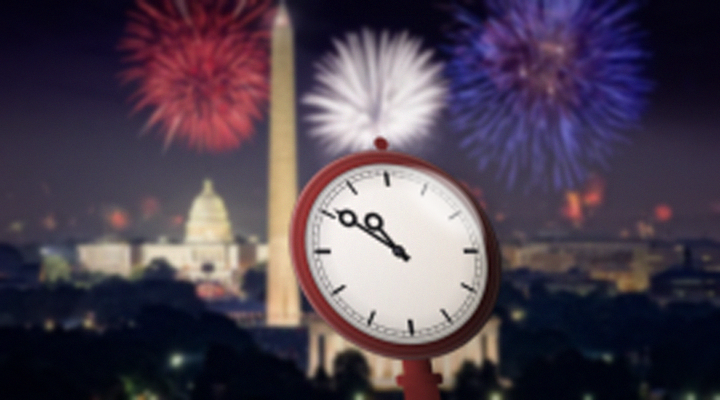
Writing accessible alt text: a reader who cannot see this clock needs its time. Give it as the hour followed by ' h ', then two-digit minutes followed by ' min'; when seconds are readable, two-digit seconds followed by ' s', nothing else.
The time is 10 h 51 min
